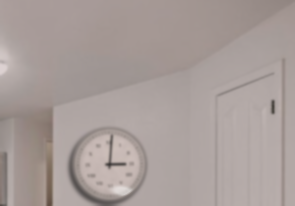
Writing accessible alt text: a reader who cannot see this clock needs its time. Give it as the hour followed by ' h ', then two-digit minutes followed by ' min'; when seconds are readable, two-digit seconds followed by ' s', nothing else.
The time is 3 h 01 min
